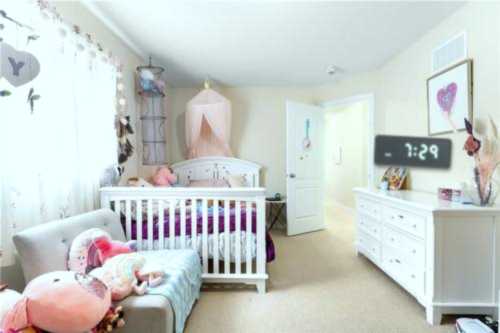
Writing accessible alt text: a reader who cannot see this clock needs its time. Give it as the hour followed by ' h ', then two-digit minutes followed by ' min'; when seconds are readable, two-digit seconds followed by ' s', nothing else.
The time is 7 h 29 min
